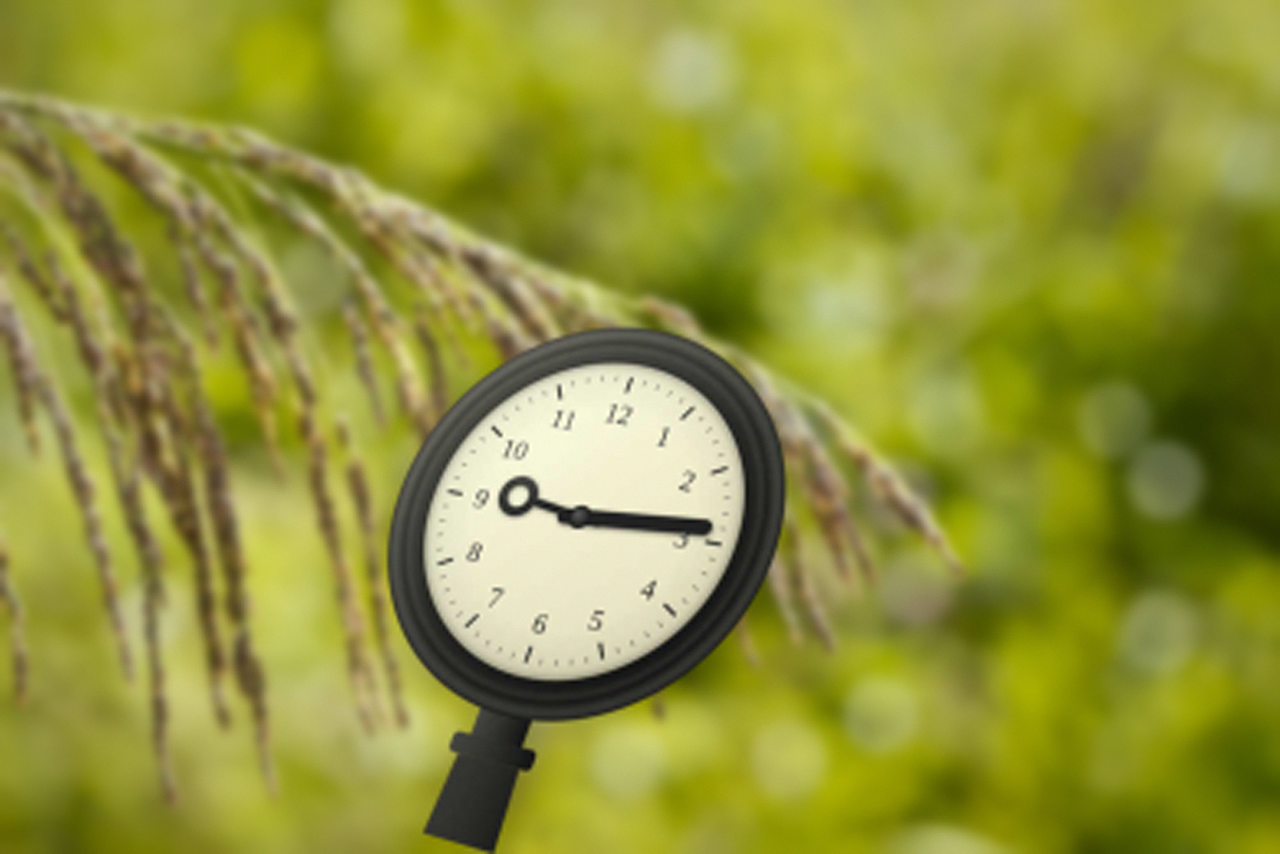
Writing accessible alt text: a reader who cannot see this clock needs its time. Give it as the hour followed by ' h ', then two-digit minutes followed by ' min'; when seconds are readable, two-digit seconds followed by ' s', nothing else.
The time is 9 h 14 min
